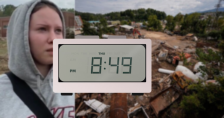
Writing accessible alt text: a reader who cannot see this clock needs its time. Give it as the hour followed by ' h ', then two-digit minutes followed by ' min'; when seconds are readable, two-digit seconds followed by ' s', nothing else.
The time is 8 h 49 min
